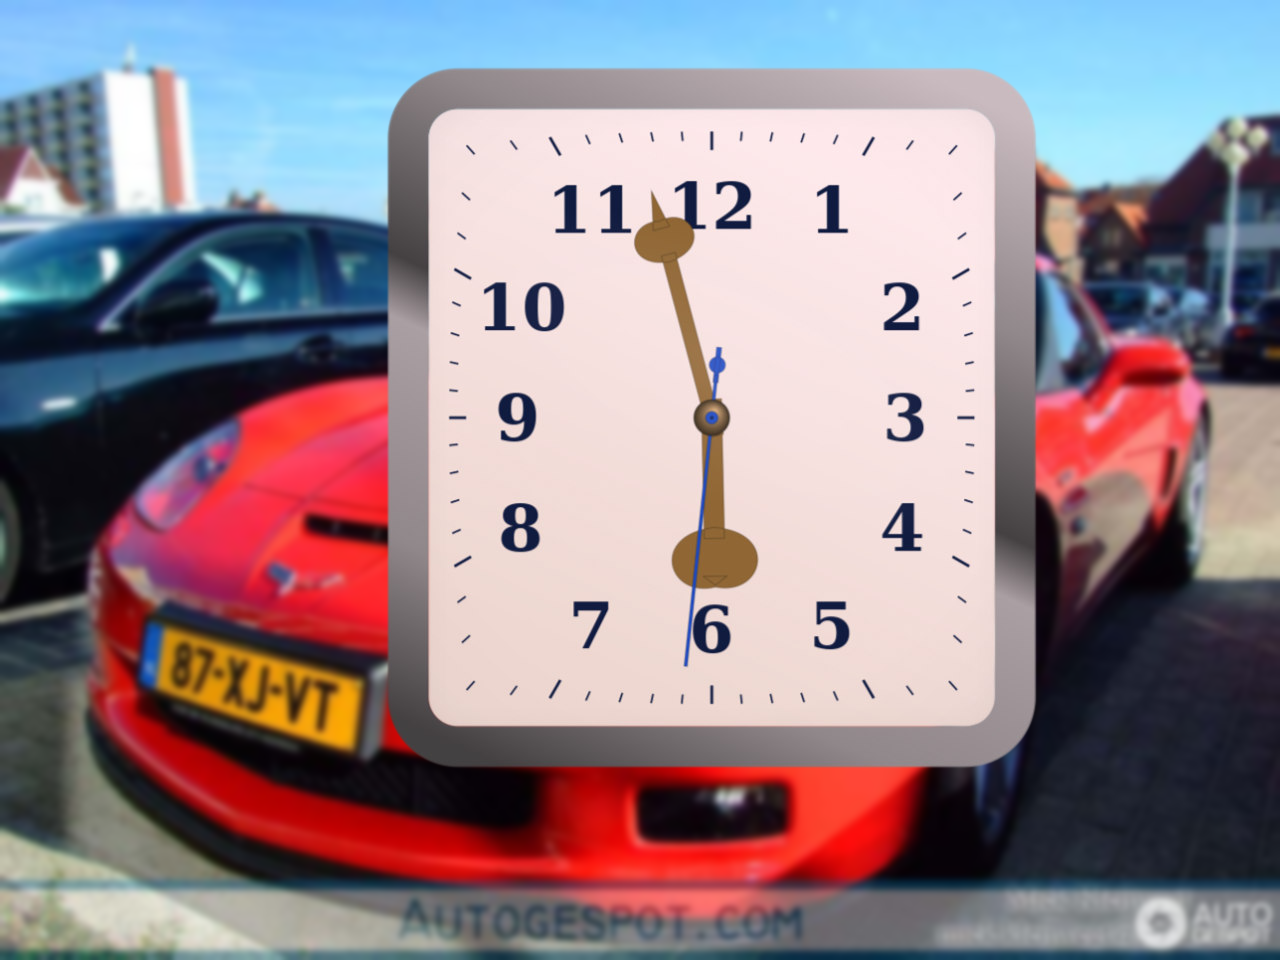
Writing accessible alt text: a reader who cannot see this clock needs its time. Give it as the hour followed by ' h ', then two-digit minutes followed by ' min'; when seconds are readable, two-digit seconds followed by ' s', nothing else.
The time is 5 h 57 min 31 s
